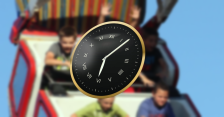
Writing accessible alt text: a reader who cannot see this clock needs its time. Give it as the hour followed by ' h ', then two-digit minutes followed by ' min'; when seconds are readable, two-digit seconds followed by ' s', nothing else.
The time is 6 h 07 min
